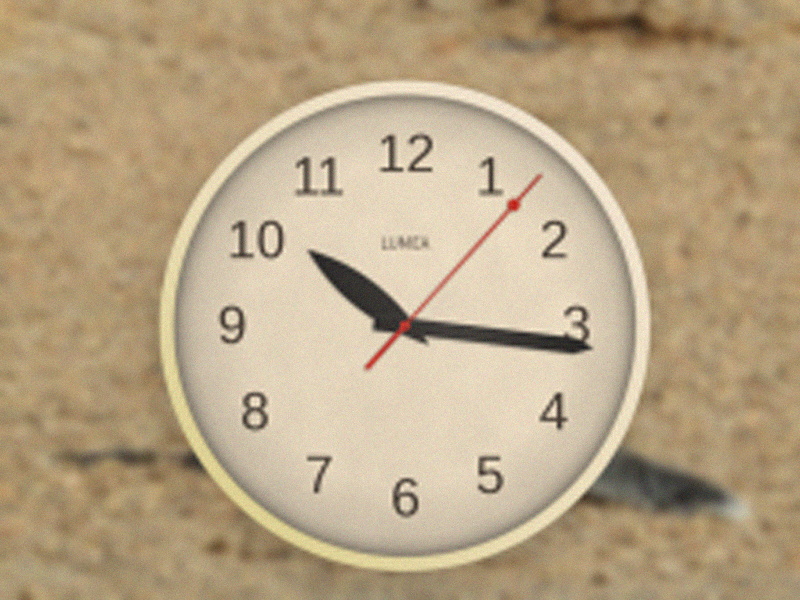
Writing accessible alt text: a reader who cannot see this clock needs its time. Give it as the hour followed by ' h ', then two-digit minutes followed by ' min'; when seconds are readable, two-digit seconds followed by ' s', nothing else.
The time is 10 h 16 min 07 s
